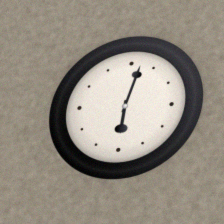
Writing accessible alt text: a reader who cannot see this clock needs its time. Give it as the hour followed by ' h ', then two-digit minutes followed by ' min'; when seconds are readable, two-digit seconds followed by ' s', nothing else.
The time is 6 h 02 min
